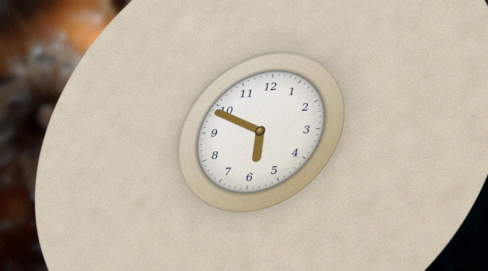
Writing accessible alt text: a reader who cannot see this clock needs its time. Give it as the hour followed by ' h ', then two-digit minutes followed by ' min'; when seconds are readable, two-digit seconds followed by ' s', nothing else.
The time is 5 h 49 min
